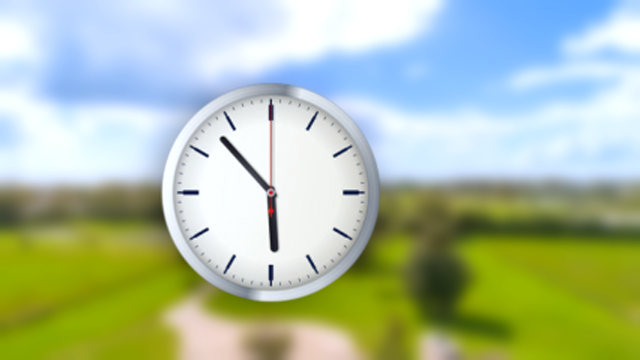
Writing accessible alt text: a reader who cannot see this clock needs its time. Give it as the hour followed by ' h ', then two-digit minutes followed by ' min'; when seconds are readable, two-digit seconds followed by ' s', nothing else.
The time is 5 h 53 min 00 s
